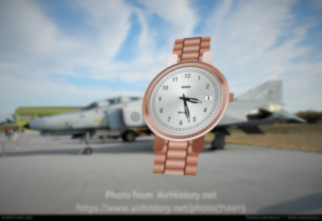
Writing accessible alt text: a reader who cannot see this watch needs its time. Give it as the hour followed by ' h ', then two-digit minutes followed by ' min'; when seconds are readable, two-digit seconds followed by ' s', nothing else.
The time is 3 h 27 min
